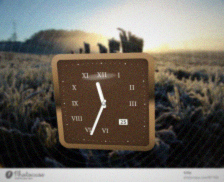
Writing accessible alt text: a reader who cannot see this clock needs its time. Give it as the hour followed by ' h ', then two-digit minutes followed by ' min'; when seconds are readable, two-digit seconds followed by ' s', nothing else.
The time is 11 h 34 min
